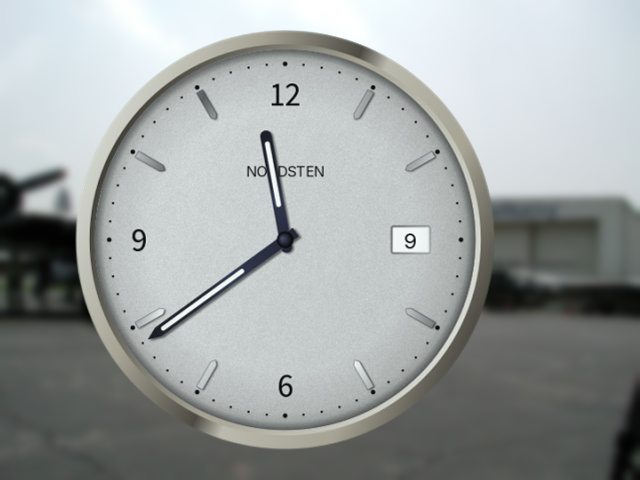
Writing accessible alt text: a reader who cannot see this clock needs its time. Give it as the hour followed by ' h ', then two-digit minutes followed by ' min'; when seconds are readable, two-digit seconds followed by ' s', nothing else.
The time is 11 h 39 min
